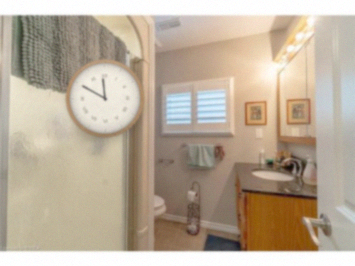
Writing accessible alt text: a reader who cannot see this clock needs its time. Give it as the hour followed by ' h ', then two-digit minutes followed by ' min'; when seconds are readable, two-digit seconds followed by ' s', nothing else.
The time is 11 h 50 min
